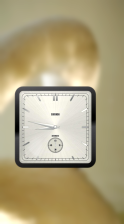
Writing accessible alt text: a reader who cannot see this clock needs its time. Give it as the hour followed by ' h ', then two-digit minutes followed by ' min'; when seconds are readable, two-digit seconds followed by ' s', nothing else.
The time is 8 h 47 min
